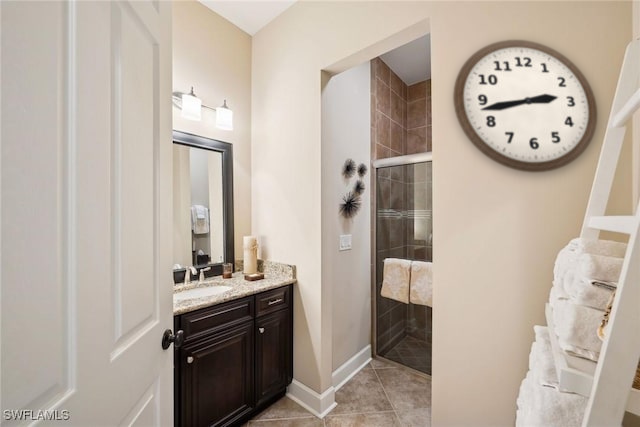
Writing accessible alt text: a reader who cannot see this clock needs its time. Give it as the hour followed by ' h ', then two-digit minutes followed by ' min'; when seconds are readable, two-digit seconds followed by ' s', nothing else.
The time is 2 h 43 min
